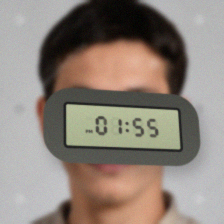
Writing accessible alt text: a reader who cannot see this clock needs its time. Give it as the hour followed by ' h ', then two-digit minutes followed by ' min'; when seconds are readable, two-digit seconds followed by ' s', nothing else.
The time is 1 h 55 min
